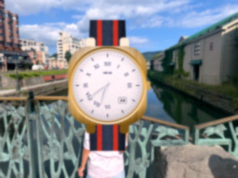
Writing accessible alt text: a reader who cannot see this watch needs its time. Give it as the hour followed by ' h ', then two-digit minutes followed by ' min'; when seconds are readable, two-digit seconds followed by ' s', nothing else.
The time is 6 h 39 min
